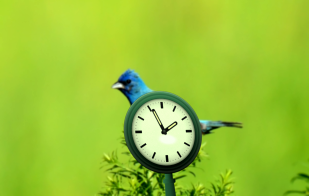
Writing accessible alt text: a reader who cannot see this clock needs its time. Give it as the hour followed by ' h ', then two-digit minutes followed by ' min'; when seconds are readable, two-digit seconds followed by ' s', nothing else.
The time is 1 h 56 min
